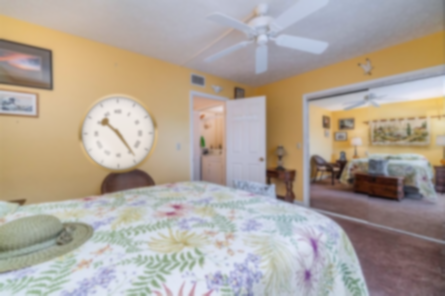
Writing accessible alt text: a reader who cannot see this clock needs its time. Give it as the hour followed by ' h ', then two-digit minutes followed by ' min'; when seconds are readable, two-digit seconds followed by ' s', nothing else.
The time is 10 h 24 min
